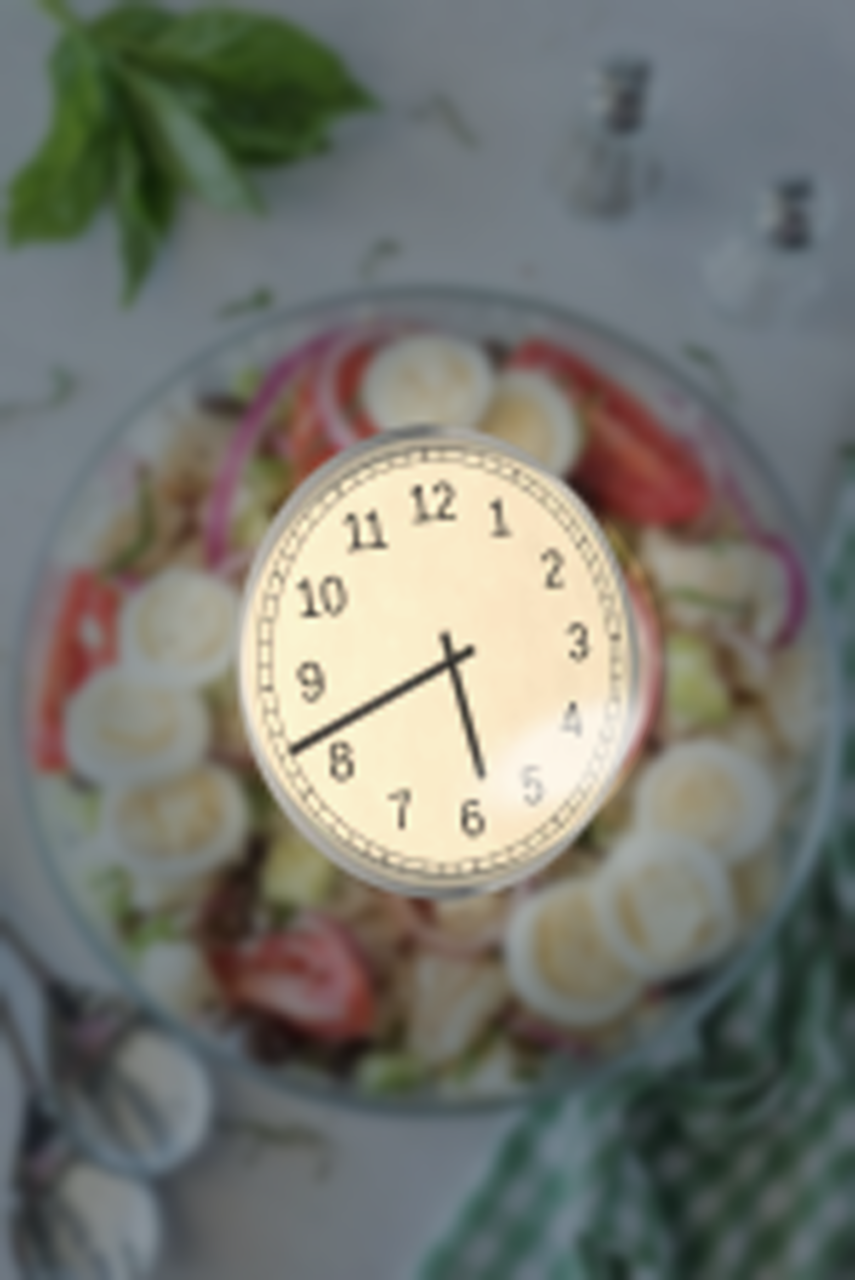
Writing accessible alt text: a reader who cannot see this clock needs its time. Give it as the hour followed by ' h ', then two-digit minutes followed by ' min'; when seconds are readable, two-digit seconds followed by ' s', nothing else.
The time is 5 h 42 min
